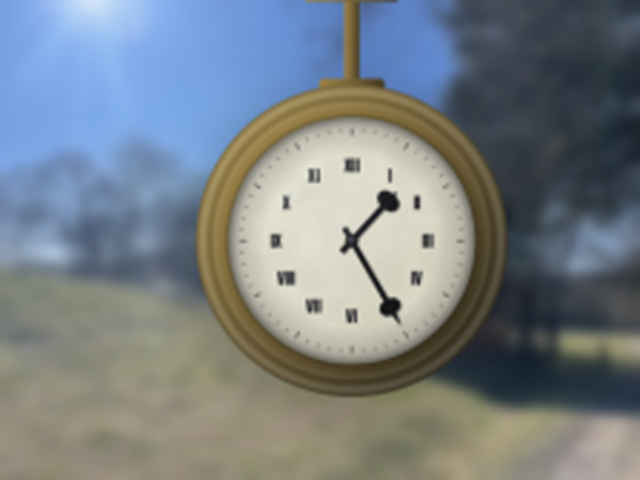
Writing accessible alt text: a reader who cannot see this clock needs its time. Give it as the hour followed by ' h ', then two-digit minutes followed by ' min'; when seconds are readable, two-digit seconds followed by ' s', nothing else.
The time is 1 h 25 min
